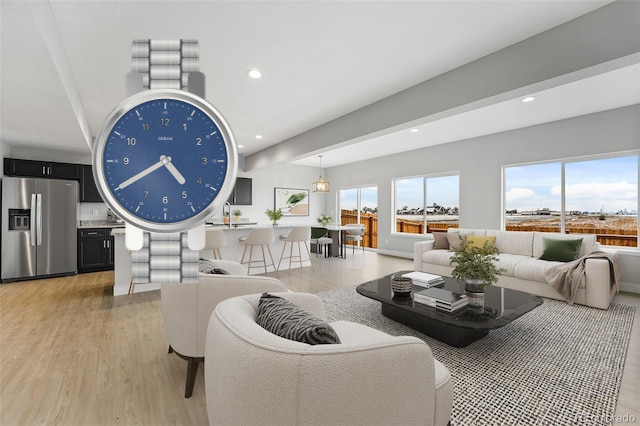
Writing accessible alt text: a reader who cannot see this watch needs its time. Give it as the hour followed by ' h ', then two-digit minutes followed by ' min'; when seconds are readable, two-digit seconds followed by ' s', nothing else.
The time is 4 h 40 min
